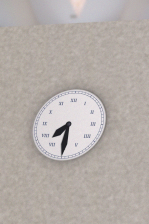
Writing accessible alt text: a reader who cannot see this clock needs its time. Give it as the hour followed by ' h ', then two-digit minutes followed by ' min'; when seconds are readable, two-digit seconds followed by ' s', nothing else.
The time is 7 h 30 min
